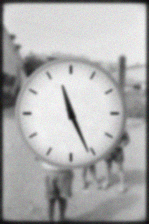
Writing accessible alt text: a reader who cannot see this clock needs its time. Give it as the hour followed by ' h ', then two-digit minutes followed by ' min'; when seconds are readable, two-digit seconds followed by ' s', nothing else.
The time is 11 h 26 min
